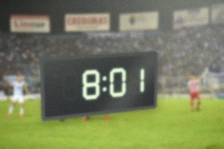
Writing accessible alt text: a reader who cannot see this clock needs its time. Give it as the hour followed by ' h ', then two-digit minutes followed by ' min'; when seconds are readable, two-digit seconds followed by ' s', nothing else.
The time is 8 h 01 min
